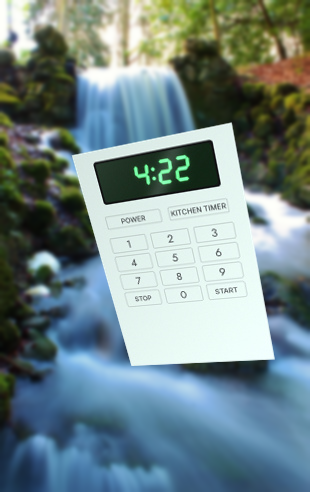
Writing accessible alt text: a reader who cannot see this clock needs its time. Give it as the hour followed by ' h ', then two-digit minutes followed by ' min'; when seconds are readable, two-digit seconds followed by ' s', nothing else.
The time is 4 h 22 min
